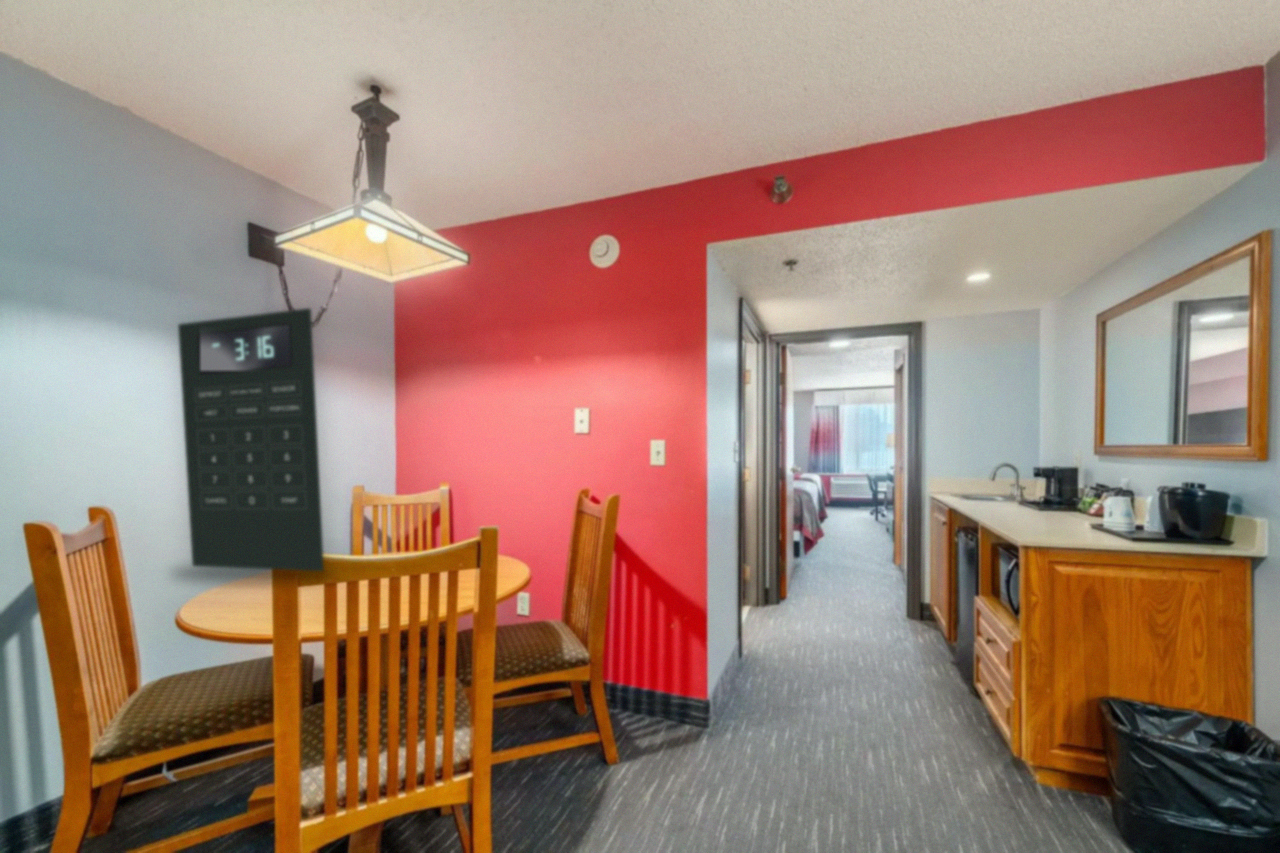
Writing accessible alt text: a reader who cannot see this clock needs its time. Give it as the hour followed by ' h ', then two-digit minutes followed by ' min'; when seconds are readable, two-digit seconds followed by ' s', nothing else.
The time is 3 h 16 min
